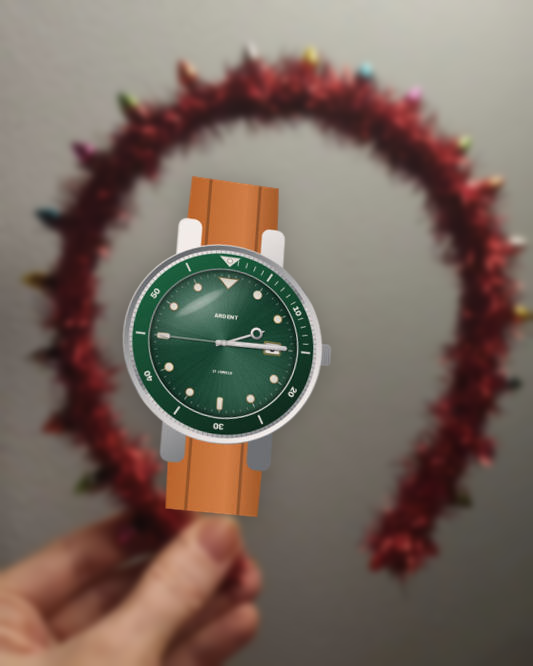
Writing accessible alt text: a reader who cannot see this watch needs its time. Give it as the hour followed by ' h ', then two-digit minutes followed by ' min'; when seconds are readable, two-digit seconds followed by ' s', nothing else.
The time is 2 h 14 min 45 s
